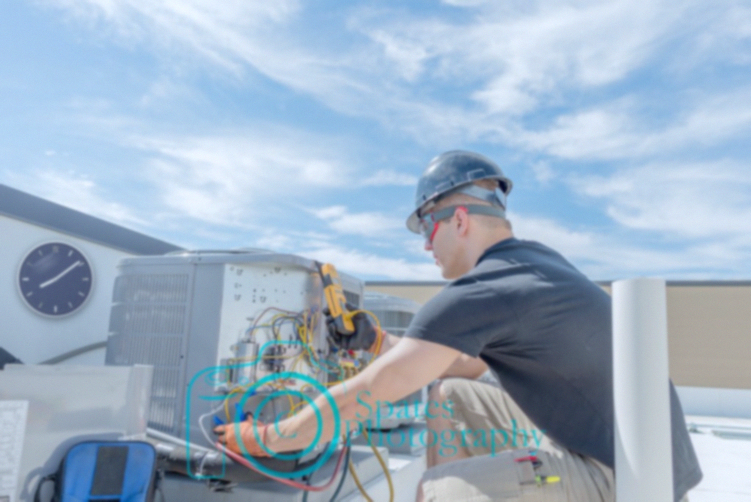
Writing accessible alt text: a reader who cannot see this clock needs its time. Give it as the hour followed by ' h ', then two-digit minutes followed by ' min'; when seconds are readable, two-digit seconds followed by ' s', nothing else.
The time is 8 h 09 min
